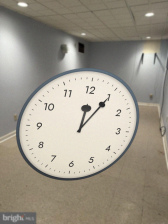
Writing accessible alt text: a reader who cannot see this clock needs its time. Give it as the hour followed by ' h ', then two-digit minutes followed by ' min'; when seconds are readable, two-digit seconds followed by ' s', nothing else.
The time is 12 h 05 min
